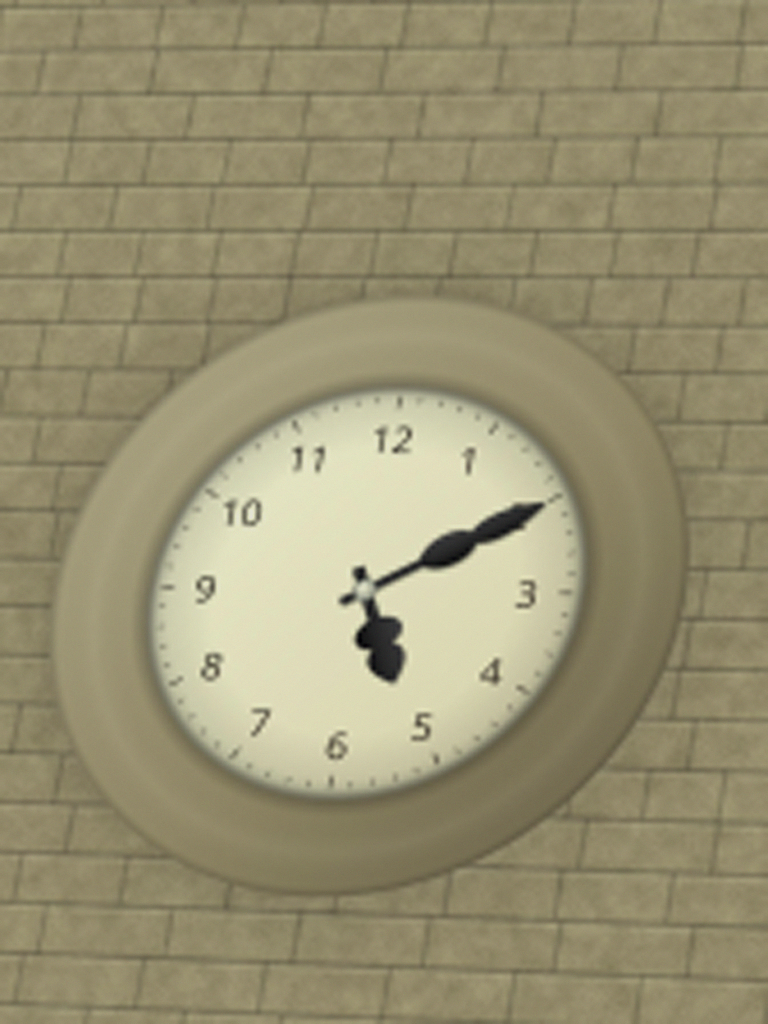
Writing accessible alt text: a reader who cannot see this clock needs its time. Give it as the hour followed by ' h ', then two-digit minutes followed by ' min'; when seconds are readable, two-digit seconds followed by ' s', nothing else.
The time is 5 h 10 min
